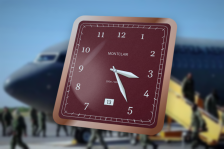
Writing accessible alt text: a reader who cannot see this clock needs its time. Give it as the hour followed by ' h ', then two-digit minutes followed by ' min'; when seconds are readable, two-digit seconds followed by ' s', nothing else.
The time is 3 h 25 min
